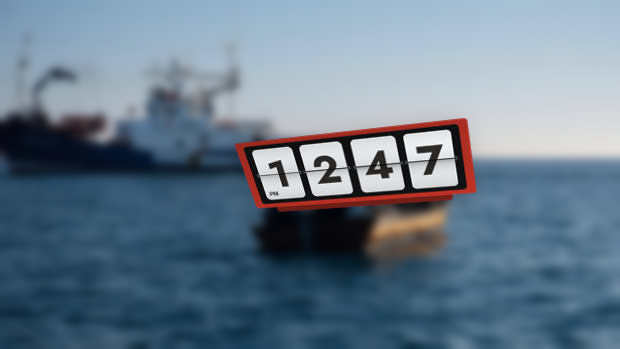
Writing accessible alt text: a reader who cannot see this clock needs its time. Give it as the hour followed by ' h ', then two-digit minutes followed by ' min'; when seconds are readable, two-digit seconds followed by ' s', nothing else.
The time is 12 h 47 min
